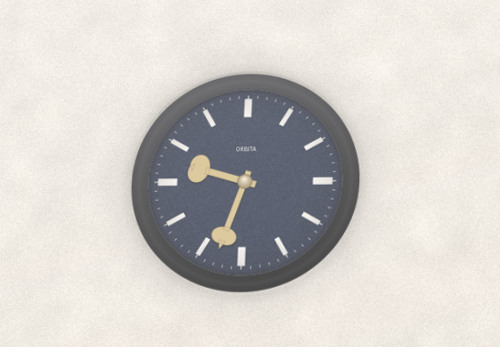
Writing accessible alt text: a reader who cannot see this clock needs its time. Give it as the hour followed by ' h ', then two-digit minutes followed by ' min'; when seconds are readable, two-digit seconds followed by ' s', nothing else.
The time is 9 h 33 min
